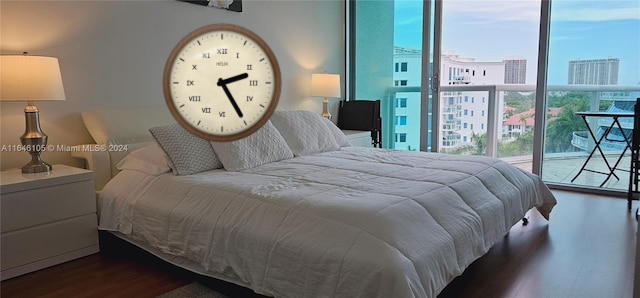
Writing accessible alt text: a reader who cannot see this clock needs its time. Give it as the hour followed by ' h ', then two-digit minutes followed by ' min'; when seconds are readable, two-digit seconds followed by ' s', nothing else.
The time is 2 h 25 min
